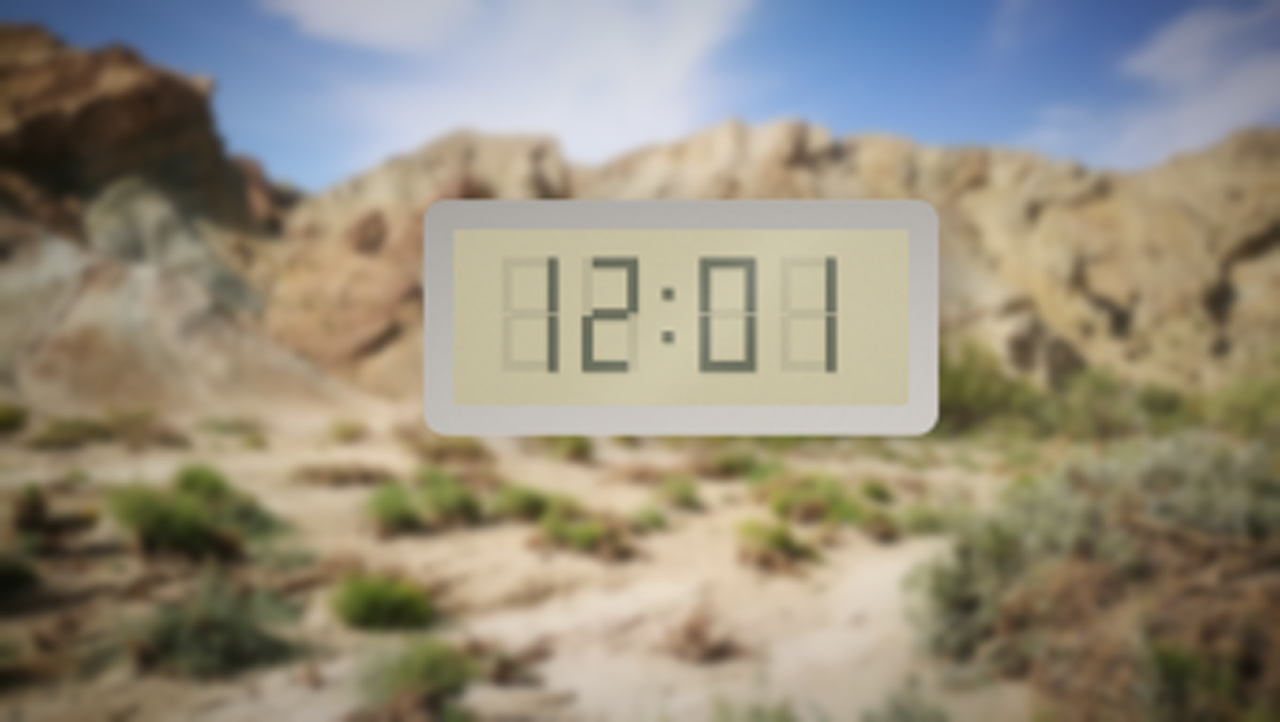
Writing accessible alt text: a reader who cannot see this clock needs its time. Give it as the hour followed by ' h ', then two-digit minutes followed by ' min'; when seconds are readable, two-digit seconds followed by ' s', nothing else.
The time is 12 h 01 min
